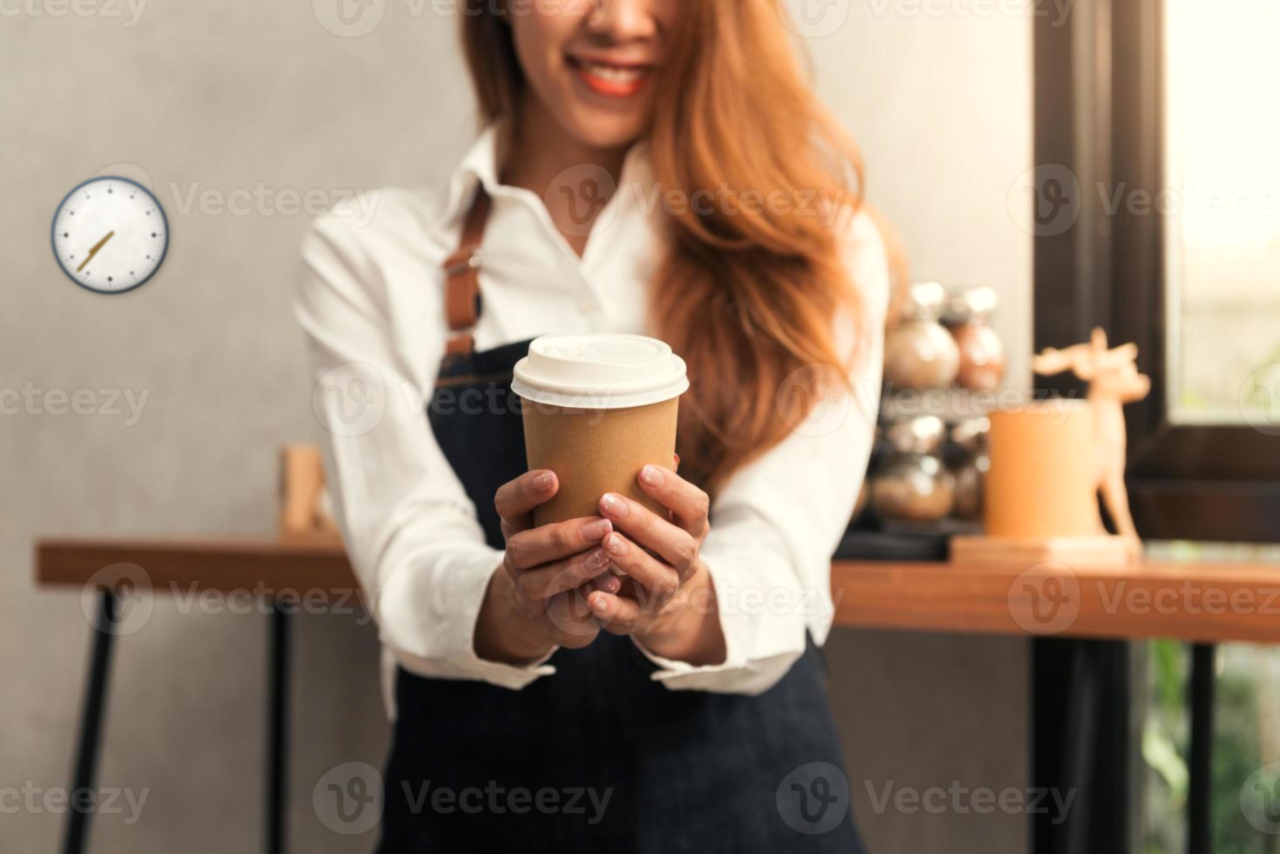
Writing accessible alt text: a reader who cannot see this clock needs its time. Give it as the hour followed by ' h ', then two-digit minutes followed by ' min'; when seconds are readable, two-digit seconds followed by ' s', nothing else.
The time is 7 h 37 min
